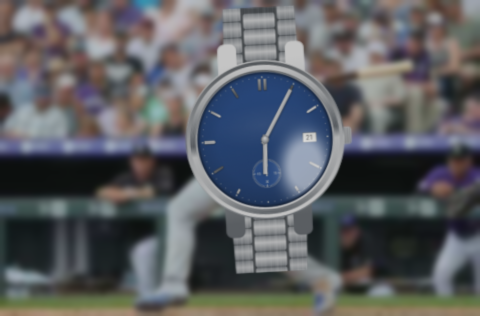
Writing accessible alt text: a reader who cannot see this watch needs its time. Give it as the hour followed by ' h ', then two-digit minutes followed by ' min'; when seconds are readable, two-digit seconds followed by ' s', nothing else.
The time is 6 h 05 min
